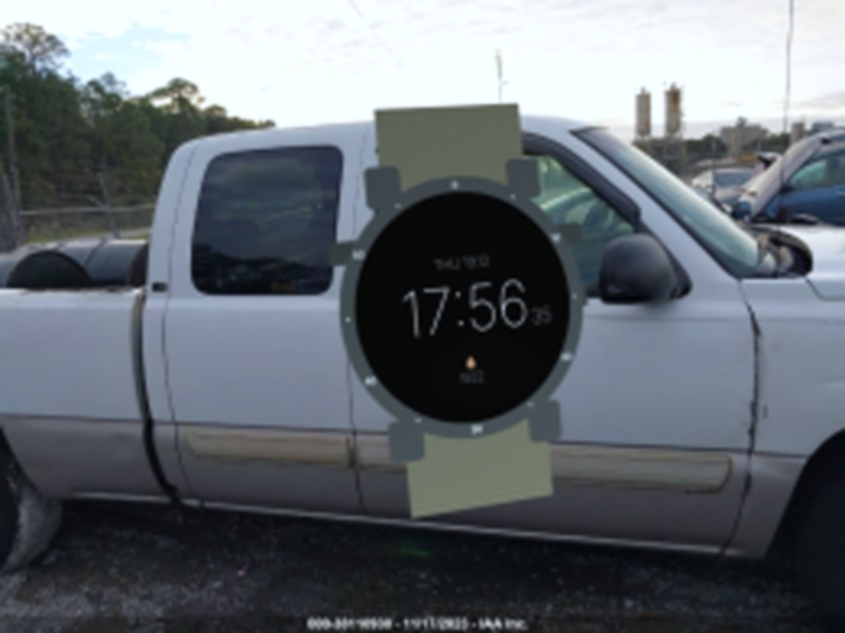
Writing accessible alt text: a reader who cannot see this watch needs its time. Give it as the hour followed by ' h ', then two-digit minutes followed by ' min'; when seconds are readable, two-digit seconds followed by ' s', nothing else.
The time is 17 h 56 min
